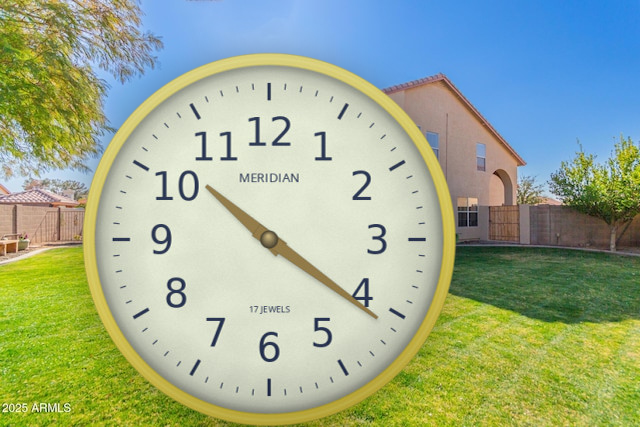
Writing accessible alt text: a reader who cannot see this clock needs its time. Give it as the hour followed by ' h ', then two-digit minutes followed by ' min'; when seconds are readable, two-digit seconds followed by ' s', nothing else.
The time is 10 h 21 min
